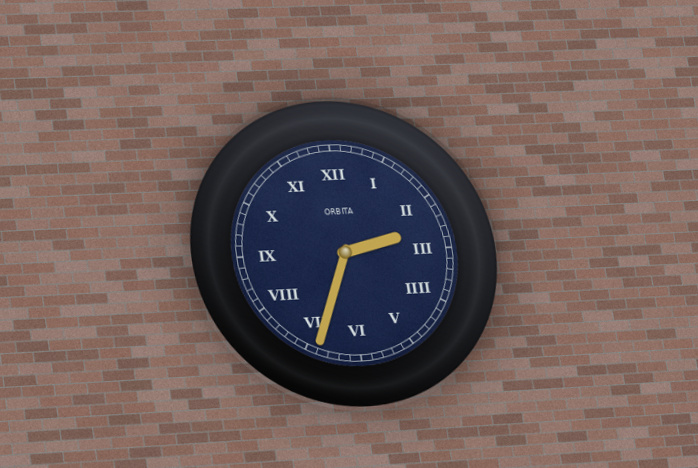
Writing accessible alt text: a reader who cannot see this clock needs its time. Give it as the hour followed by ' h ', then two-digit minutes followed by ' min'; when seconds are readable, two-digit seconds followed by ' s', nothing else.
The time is 2 h 34 min
